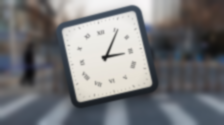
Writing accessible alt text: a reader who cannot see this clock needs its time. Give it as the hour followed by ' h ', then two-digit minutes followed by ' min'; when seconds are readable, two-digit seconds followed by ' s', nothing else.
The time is 3 h 06 min
